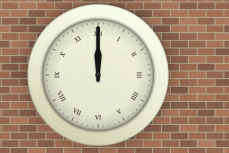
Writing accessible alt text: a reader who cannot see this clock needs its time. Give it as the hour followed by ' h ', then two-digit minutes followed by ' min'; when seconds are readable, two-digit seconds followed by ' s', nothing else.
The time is 12 h 00 min
